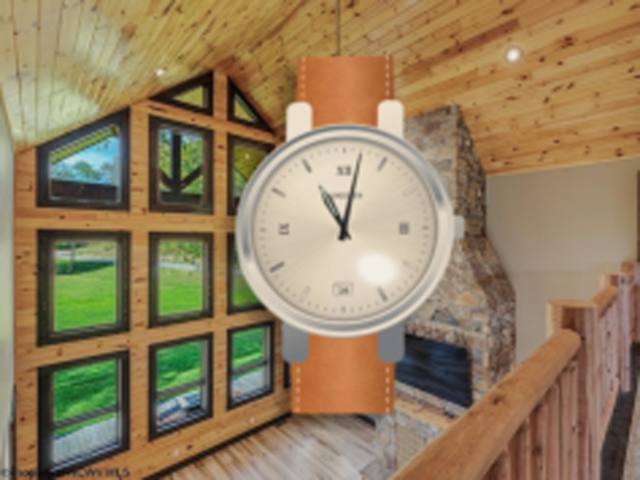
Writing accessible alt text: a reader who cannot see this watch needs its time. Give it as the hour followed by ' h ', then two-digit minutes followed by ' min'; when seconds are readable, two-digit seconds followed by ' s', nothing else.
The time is 11 h 02 min
